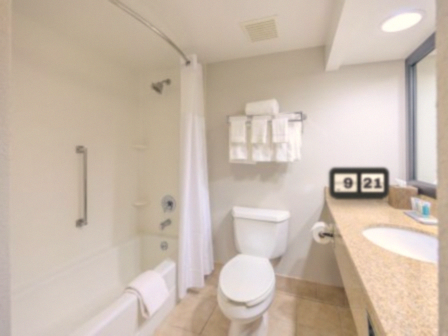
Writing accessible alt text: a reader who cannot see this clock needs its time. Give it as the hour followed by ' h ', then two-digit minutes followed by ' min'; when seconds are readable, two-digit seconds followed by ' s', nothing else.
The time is 9 h 21 min
